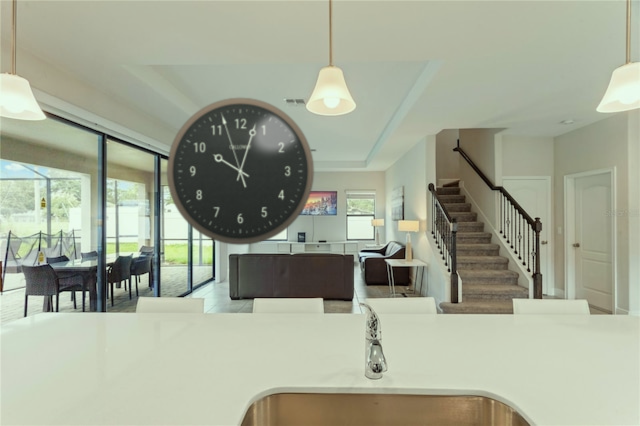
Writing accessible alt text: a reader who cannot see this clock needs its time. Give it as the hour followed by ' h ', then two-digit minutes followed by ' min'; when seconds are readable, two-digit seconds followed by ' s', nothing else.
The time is 10 h 02 min 57 s
